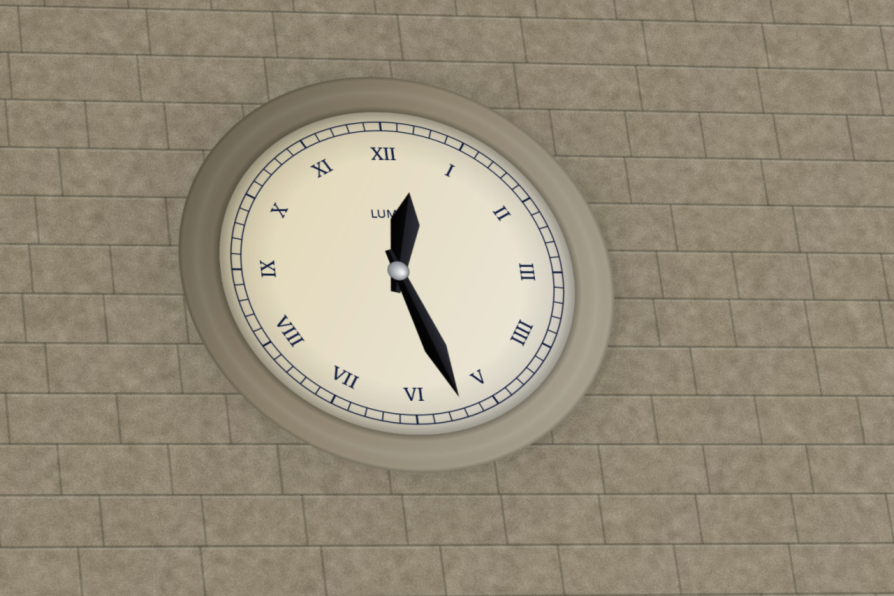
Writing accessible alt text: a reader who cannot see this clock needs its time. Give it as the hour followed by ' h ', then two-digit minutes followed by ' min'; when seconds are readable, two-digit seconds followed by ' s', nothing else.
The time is 12 h 27 min
